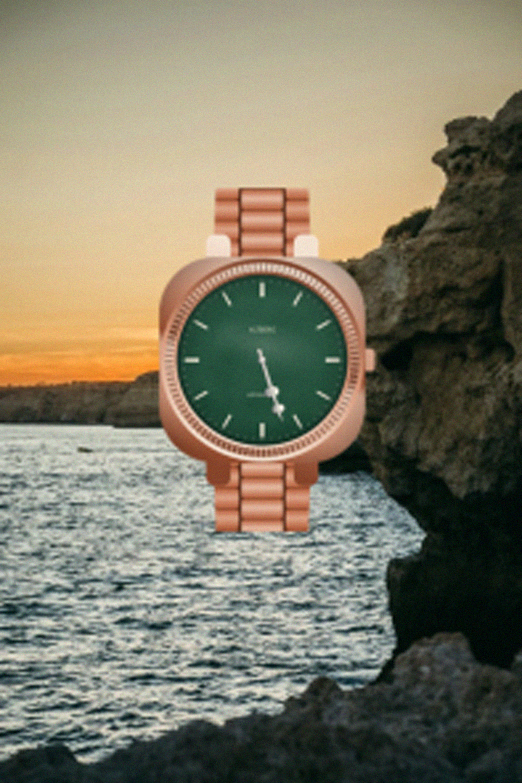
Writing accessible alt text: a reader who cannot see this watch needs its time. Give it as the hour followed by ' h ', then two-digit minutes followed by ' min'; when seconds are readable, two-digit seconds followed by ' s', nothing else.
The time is 5 h 27 min
